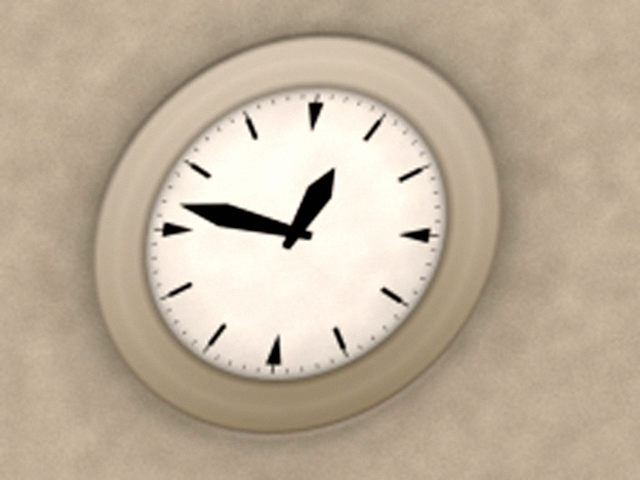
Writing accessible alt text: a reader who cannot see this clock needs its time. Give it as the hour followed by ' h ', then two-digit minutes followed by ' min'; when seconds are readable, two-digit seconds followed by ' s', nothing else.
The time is 12 h 47 min
